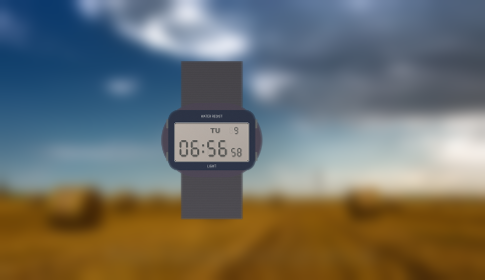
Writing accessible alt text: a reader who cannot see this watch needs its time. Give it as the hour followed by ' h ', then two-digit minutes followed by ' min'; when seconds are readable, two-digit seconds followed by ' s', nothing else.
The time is 6 h 56 min 58 s
